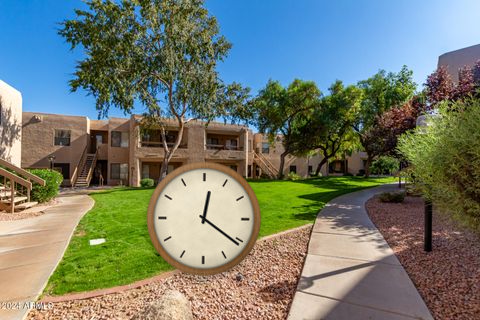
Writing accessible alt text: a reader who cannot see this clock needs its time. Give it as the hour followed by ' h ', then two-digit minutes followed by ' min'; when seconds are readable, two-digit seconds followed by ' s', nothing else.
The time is 12 h 21 min
